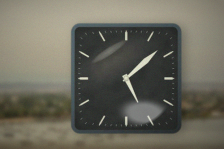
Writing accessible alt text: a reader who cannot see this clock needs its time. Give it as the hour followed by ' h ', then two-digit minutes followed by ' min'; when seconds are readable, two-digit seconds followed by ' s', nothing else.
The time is 5 h 08 min
